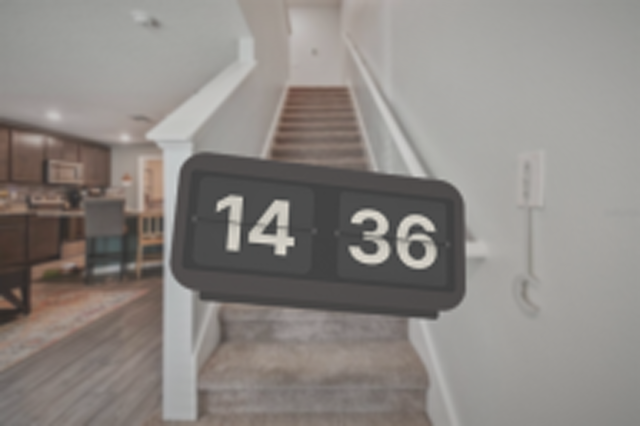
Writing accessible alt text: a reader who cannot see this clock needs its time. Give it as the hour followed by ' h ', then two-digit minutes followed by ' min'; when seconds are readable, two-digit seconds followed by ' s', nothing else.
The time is 14 h 36 min
